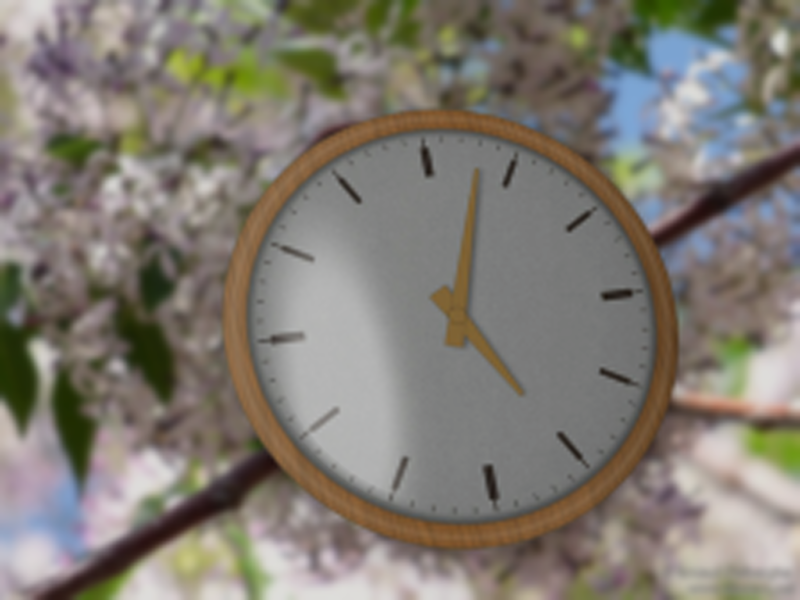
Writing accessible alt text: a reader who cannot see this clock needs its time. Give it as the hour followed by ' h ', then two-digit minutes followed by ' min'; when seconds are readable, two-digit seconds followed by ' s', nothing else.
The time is 5 h 03 min
